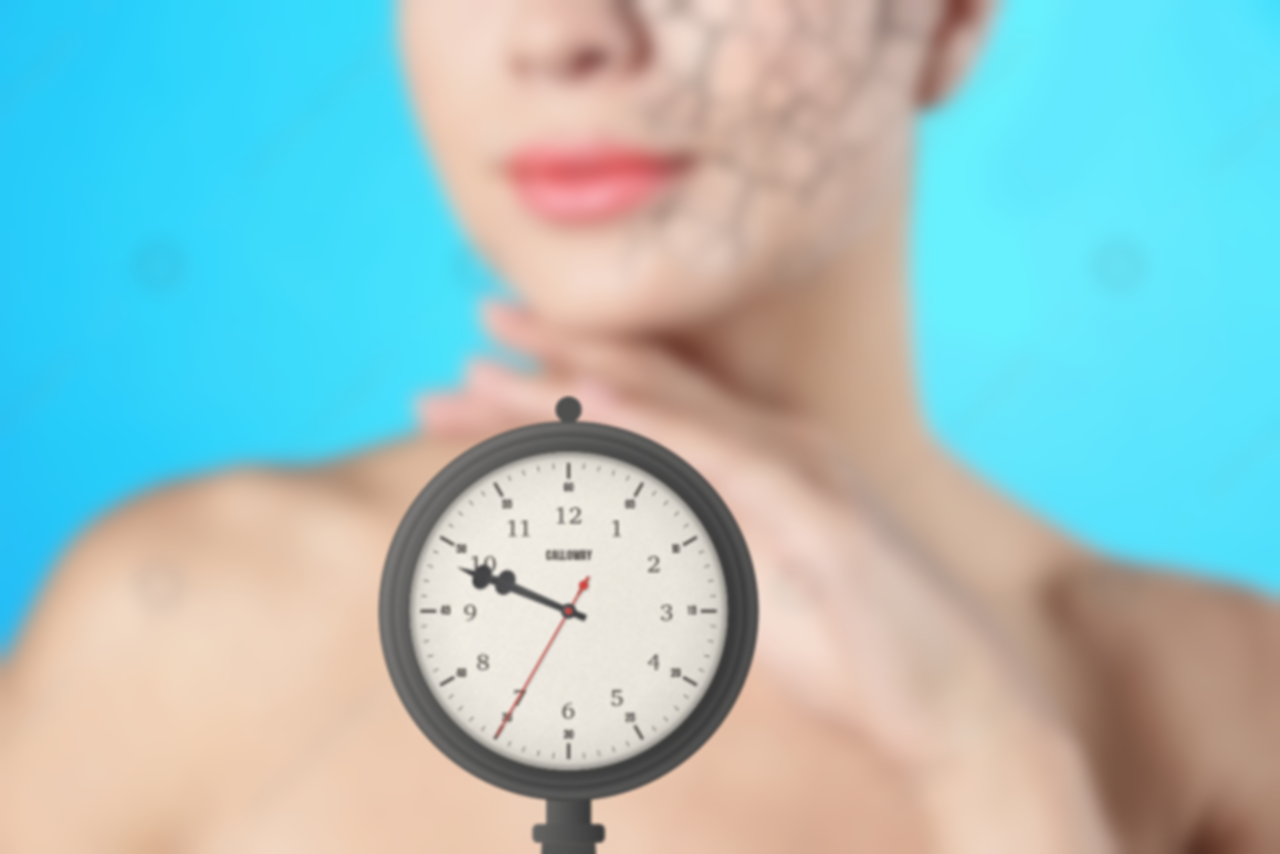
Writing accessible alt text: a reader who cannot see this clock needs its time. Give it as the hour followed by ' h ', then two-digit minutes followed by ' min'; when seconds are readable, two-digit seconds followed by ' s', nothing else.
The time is 9 h 48 min 35 s
